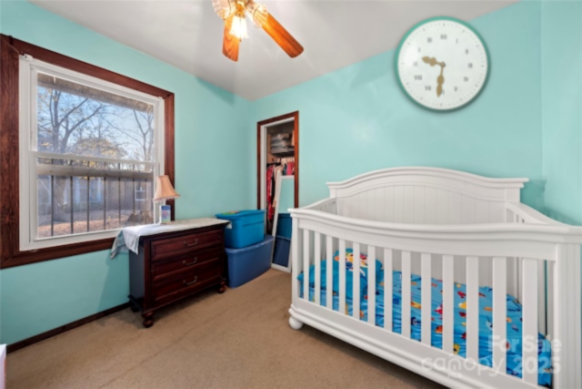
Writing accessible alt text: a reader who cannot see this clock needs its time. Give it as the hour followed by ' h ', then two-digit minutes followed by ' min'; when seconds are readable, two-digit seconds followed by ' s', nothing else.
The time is 9 h 31 min
